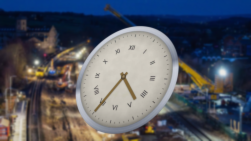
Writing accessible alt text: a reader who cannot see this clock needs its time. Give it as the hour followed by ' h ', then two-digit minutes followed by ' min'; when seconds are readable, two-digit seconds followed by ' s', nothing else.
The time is 4 h 35 min
